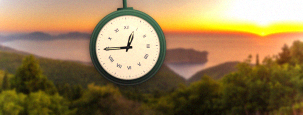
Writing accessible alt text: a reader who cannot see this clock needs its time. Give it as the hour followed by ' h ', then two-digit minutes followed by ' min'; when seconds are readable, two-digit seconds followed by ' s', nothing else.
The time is 12 h 45 min
